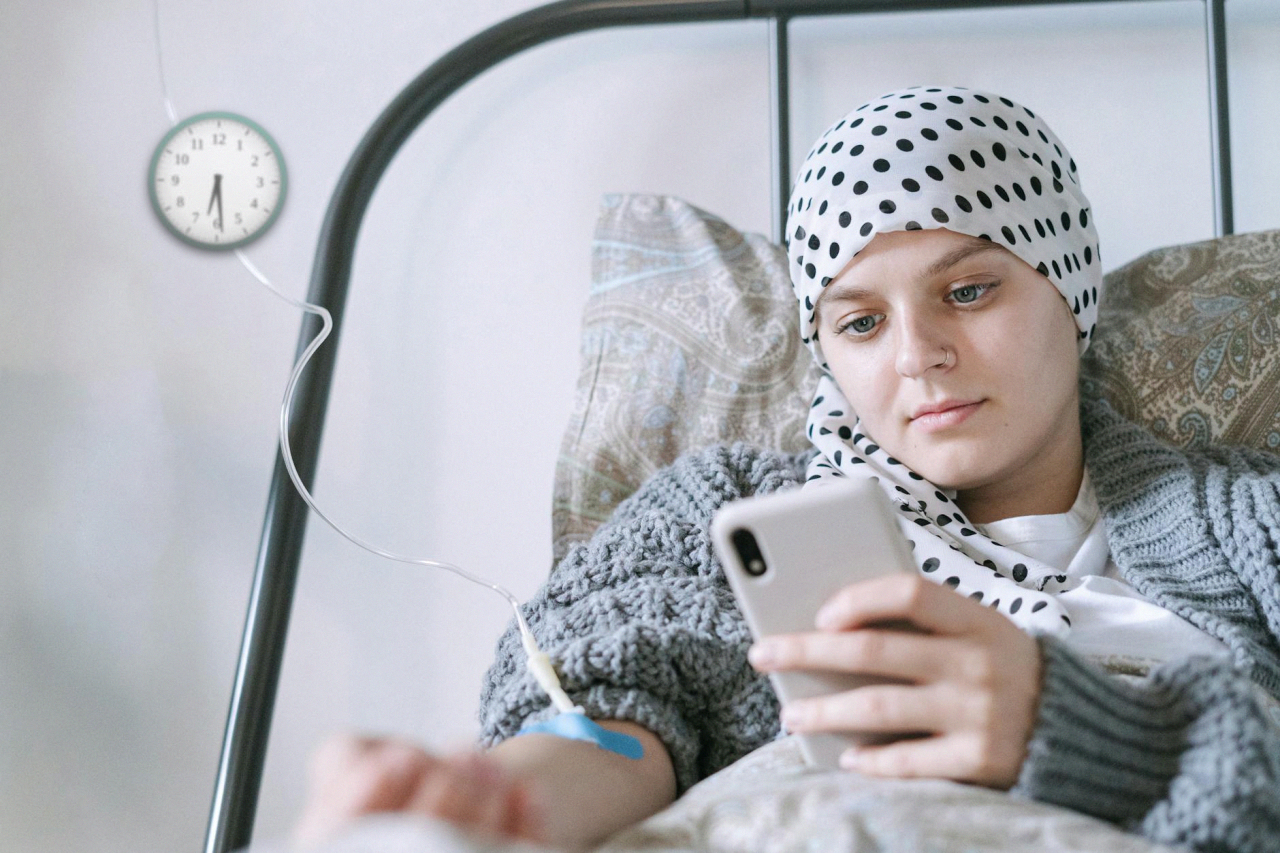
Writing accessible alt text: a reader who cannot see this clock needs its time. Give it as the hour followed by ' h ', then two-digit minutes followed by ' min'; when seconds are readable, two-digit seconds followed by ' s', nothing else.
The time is 6 h 29 min
